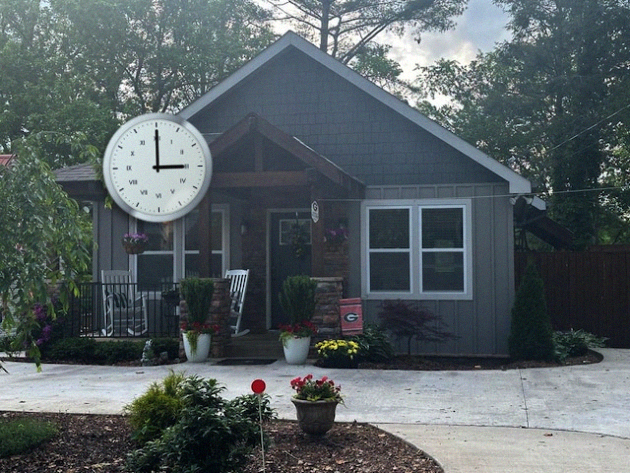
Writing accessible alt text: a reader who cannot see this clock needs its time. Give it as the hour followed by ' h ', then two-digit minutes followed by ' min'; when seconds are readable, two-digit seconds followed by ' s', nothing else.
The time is 3 h 00 min
